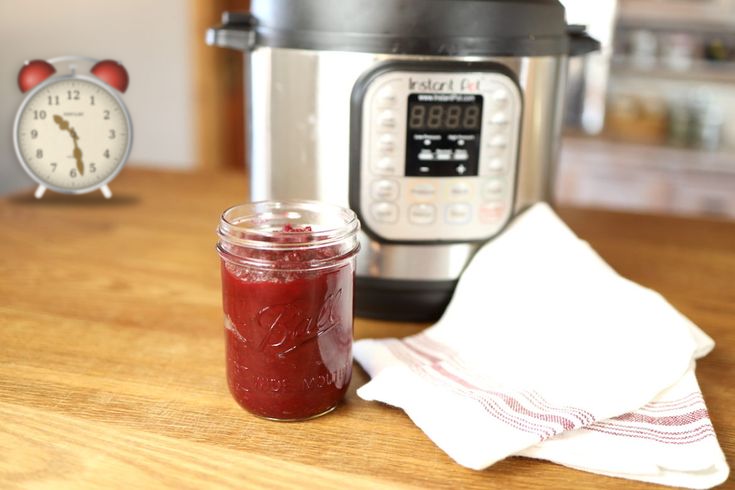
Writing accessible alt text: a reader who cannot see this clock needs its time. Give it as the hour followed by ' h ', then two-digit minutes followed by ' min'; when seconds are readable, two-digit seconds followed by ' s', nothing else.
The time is 10 h 28 min
